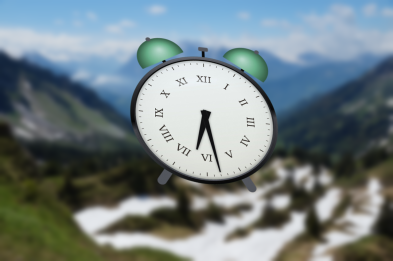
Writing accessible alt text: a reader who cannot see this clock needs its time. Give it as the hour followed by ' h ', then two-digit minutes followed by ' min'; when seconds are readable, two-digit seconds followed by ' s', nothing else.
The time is 6 h 28 min
